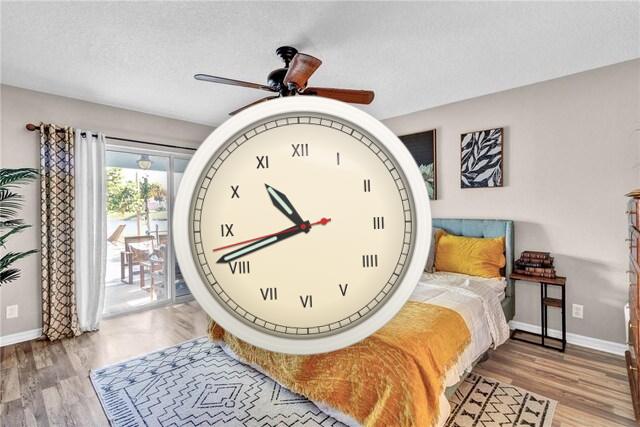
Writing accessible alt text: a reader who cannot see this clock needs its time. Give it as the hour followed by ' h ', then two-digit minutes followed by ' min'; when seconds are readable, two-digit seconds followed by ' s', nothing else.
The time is 10 h 41 min 43 s
